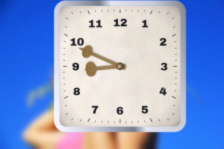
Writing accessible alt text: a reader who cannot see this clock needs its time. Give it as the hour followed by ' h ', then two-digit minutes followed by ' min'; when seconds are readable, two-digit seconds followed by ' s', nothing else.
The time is 8 h 49 min
